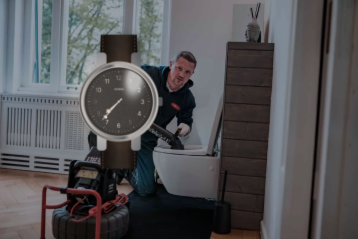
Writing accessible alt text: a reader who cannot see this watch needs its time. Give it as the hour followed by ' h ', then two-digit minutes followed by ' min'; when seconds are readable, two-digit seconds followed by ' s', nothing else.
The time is 7 h 37 min
